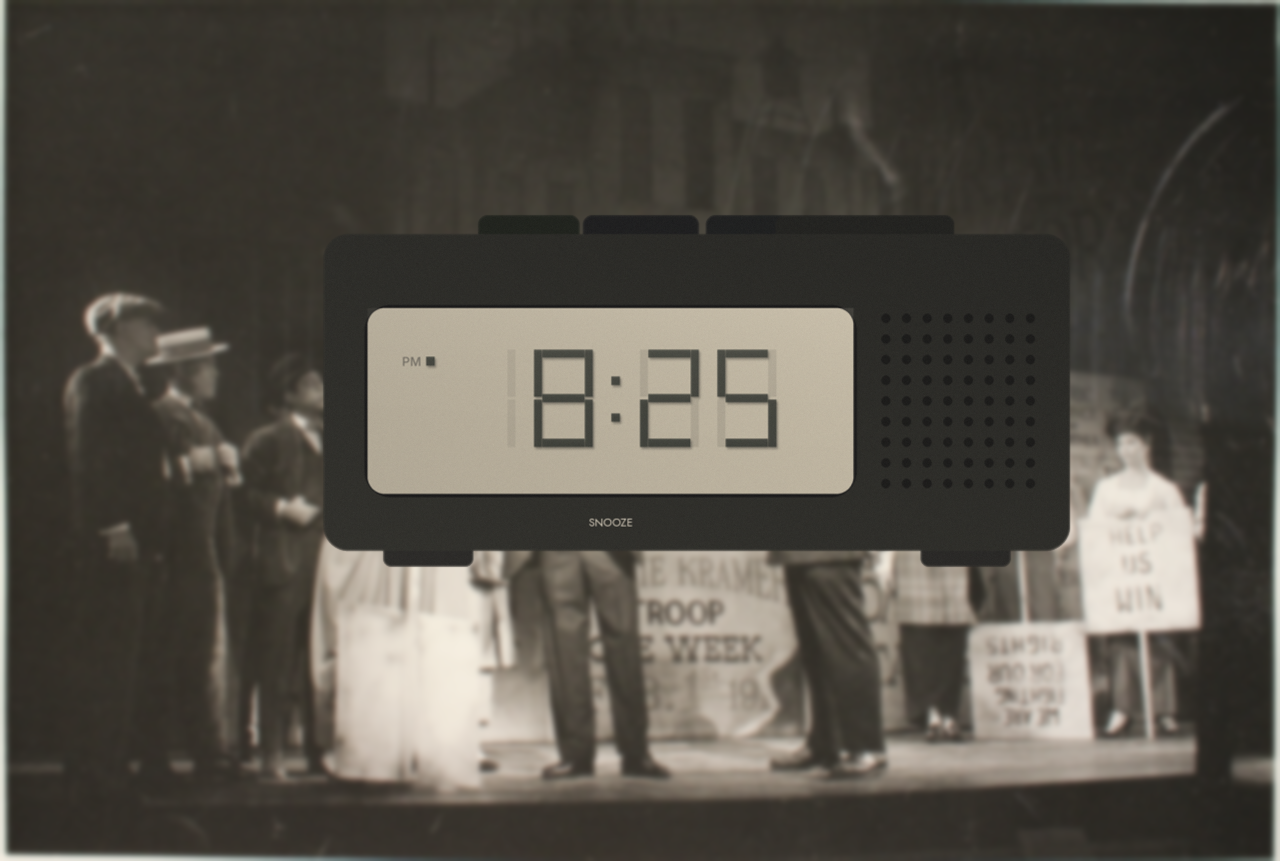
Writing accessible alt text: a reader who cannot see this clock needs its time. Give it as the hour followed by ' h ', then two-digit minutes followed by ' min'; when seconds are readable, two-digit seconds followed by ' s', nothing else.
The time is 8 h 25 min
